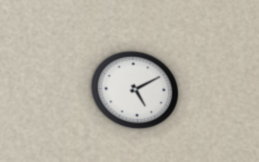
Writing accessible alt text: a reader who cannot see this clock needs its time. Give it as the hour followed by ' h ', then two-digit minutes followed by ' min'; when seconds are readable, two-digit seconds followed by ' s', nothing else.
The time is 5 h 10 min
